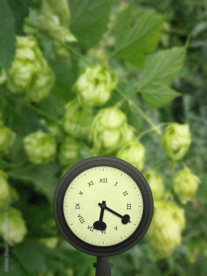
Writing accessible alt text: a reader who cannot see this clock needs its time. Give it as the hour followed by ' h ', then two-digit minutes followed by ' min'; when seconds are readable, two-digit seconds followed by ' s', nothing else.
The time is 6 h 20 min
